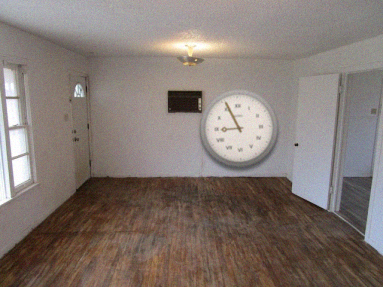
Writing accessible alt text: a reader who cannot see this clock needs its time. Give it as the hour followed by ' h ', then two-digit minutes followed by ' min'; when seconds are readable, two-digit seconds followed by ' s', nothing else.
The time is 8 h 56 min
